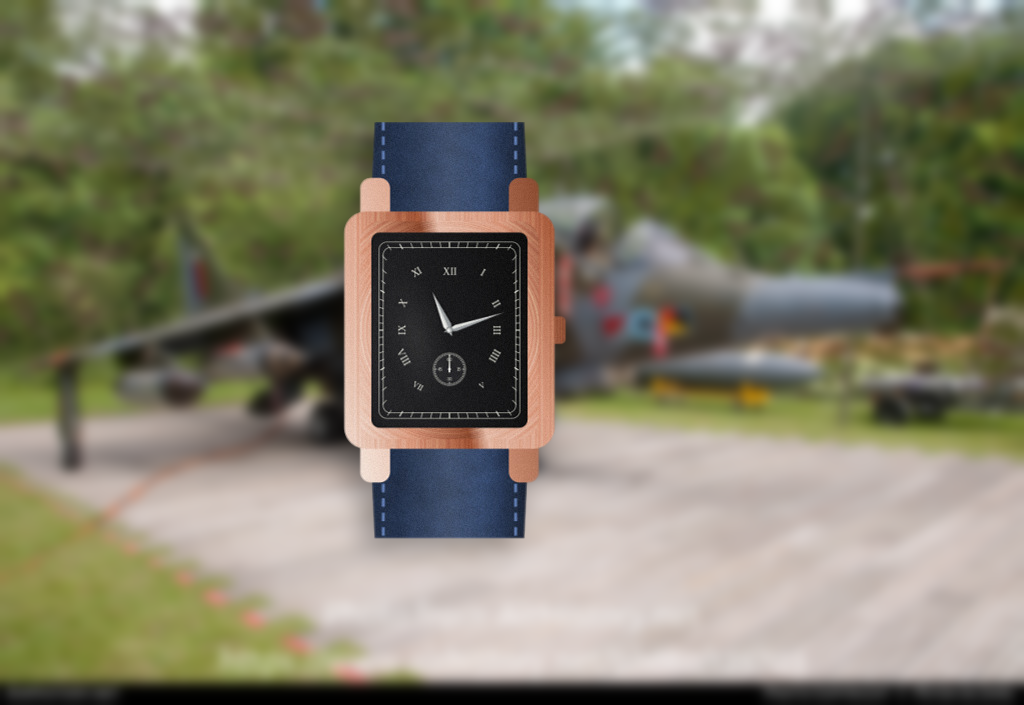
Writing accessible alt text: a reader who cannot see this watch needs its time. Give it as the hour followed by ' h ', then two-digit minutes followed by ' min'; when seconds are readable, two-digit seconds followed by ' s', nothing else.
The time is 11 h 12 min
